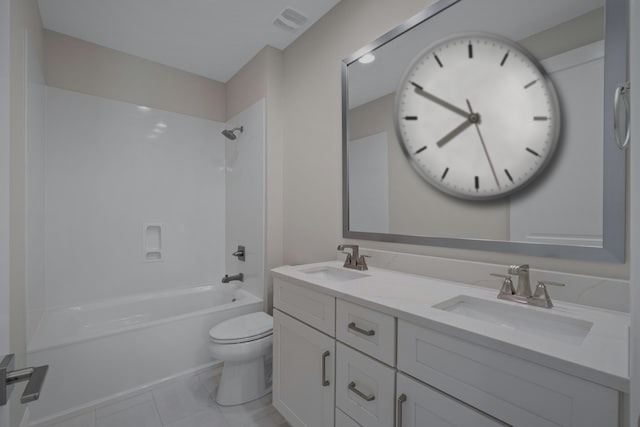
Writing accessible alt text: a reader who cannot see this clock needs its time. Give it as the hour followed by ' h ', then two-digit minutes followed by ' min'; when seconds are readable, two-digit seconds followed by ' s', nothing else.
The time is 7 h 49 min 27 s
